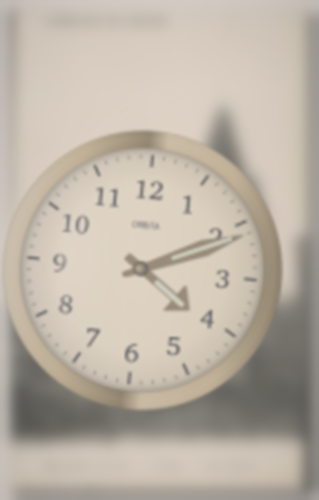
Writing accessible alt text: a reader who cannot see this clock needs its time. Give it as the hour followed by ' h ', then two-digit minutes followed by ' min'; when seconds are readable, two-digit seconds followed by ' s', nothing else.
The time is 4 h 11 min
